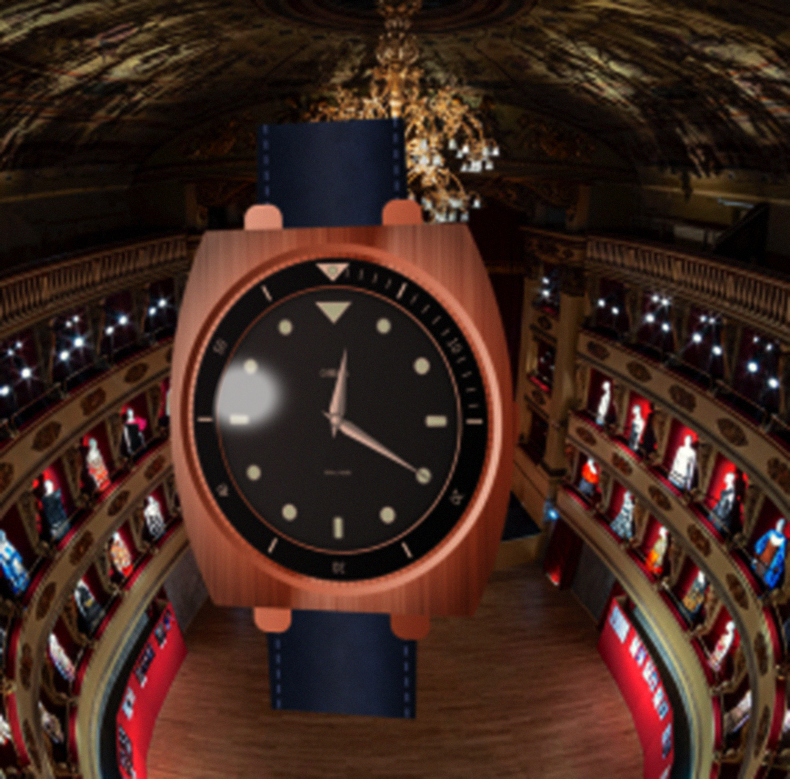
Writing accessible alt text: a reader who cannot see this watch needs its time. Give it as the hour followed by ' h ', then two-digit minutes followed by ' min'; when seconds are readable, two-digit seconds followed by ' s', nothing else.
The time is 12 h 20 min
